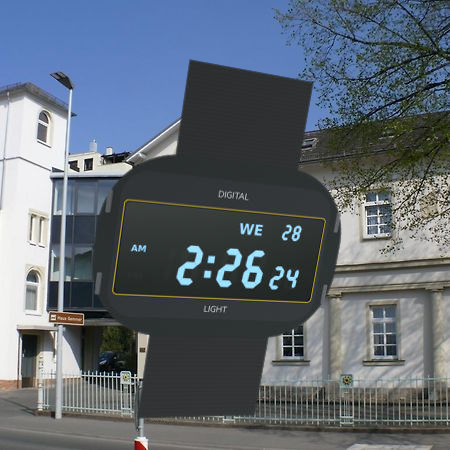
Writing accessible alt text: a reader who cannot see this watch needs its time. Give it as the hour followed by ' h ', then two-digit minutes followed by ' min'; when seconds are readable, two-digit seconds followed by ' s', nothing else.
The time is 2 h 26 min 24 s
